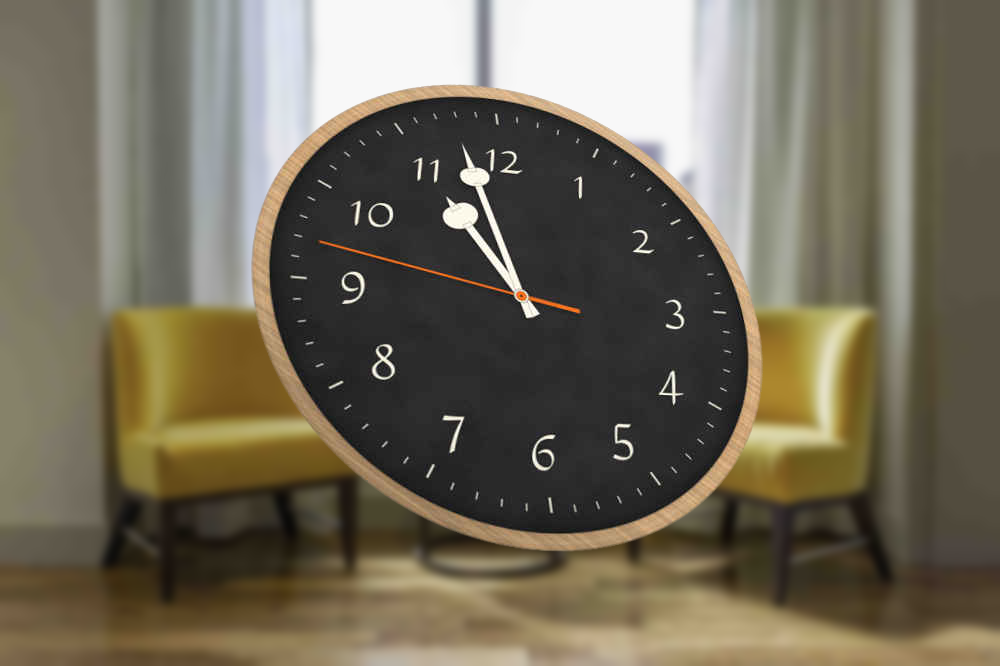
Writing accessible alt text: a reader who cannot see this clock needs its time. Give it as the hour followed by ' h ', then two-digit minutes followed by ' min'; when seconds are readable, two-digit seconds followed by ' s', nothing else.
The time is 10 h 57 min 47 s
